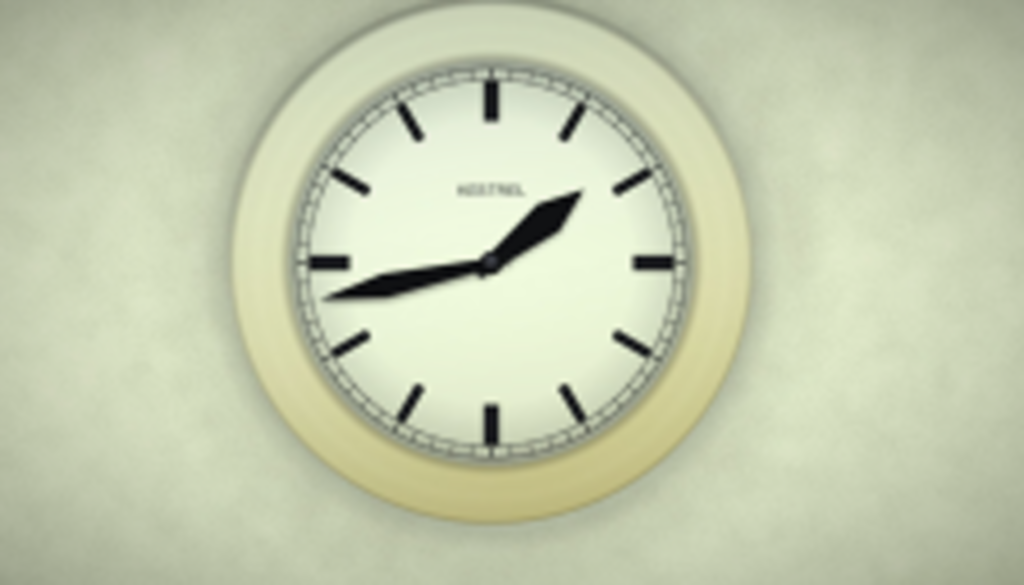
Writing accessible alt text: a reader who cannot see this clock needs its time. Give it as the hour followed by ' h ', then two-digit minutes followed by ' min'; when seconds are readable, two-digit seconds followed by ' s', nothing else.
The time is 1 h 43 min
